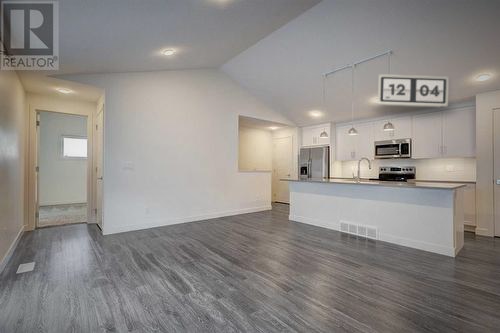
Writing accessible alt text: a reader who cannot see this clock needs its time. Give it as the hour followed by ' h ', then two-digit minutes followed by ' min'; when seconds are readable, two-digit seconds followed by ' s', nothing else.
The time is 12 h 04 min
